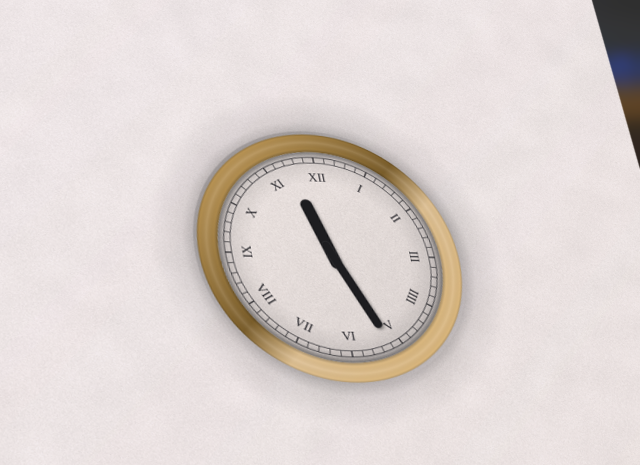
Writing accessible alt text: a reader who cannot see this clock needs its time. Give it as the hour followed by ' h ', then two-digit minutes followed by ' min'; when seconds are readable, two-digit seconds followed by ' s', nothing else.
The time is 11 h 26 min
